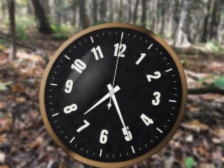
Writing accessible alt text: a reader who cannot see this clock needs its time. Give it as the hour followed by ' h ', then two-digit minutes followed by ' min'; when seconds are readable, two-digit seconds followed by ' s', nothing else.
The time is 7 h 25 min 00 s
